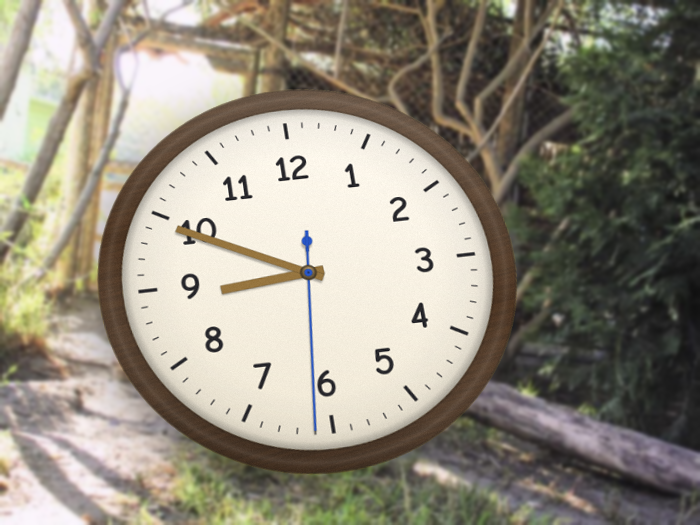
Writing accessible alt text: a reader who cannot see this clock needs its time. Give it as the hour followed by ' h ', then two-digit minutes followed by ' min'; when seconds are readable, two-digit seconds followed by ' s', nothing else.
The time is 8 h 49 min 31 s
